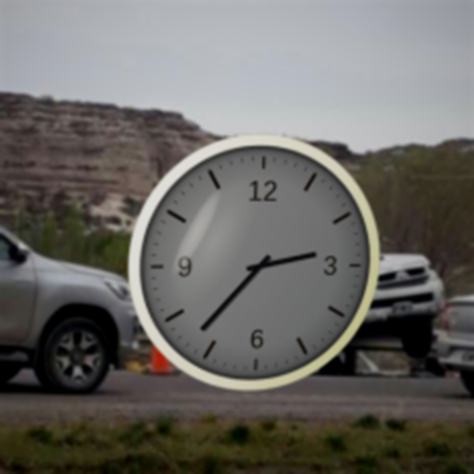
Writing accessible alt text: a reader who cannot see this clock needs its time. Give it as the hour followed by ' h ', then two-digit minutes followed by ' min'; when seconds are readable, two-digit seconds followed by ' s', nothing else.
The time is 2 h 37 min
